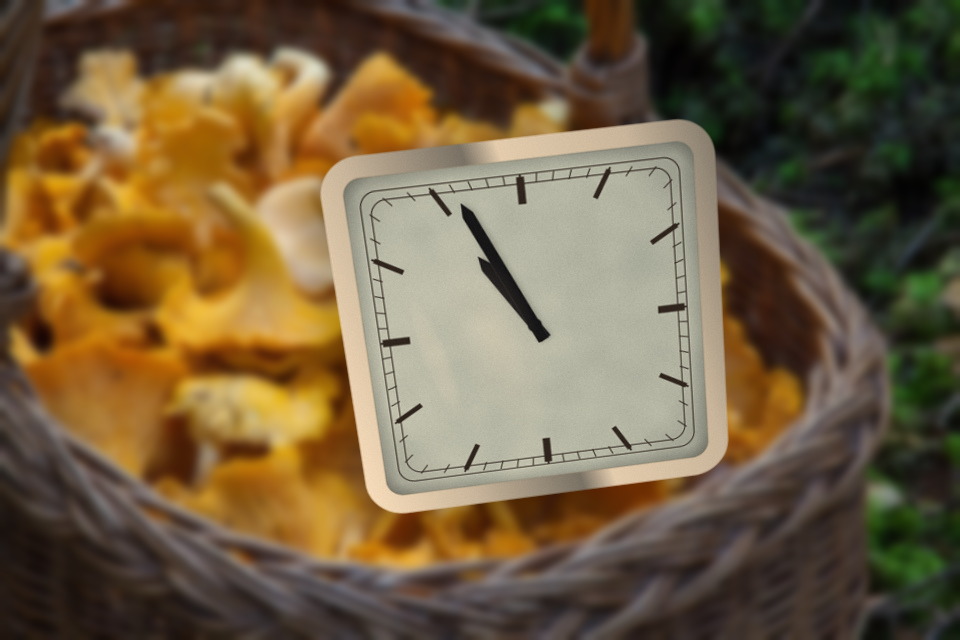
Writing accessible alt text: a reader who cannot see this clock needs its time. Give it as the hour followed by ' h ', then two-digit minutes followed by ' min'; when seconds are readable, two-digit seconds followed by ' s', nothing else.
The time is 10 h 56 min
